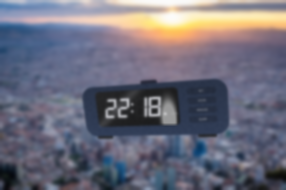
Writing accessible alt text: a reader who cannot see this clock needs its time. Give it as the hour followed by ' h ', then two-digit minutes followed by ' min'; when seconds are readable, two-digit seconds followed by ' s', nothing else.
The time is 22 h 18 min
